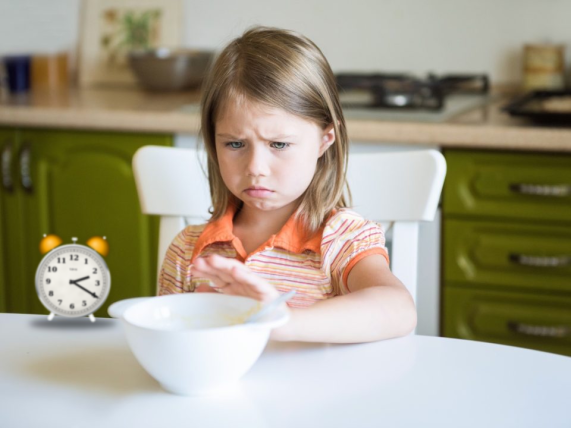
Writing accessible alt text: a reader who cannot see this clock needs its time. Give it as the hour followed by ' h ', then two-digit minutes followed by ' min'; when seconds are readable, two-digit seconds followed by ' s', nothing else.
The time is 2 h 20 min
